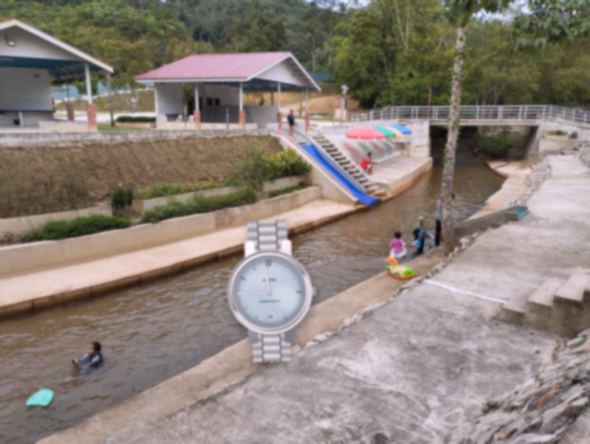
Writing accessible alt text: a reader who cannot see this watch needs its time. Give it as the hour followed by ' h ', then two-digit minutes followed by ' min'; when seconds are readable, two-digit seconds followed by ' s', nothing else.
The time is 8 h 59 min
